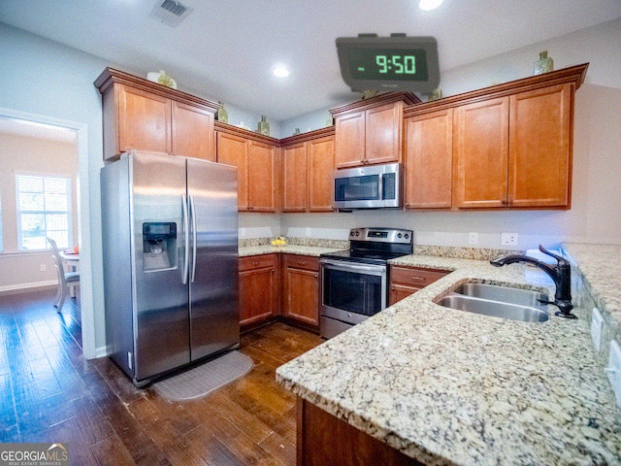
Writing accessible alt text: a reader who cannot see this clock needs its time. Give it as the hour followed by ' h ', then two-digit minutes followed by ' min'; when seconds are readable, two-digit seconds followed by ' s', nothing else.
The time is 9 h 50 min
